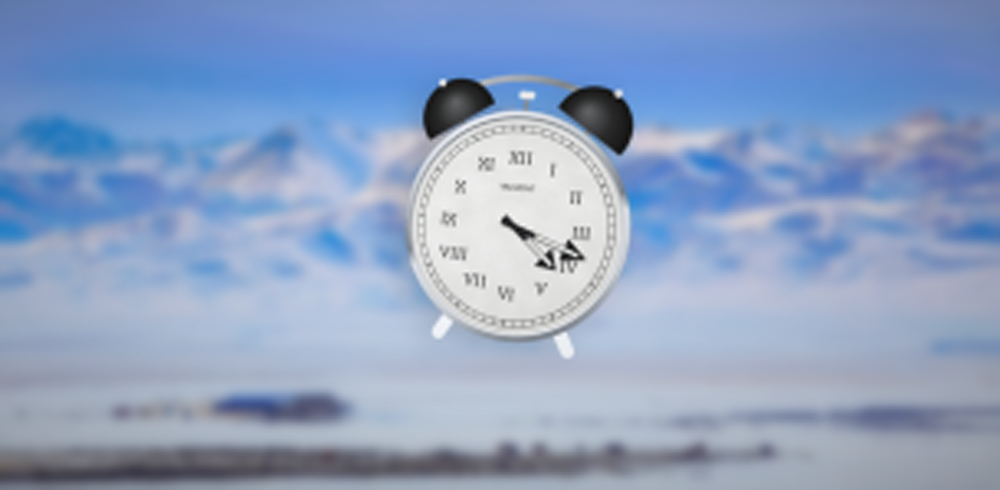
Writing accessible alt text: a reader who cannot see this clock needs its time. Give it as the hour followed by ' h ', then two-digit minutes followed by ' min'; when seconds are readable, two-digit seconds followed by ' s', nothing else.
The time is 4 h 18 min
